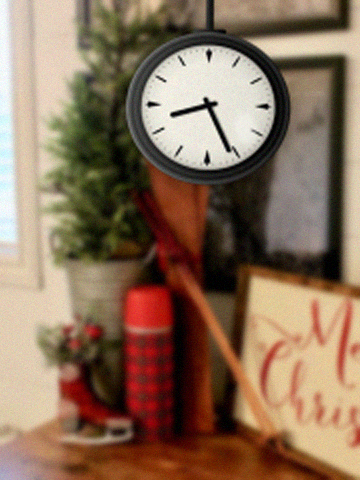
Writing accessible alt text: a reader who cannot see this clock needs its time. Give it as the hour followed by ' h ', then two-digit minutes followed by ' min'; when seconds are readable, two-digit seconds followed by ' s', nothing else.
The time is 8 h 26 min
